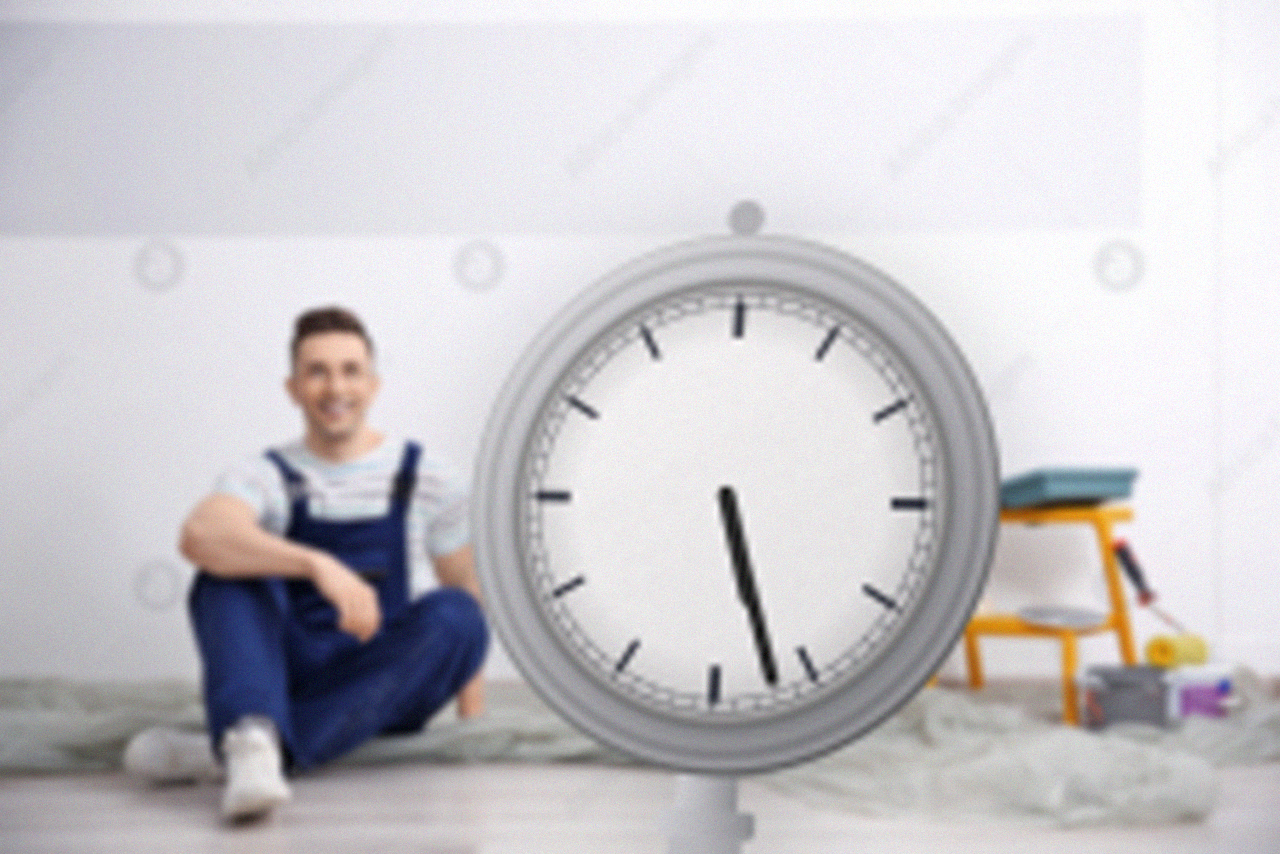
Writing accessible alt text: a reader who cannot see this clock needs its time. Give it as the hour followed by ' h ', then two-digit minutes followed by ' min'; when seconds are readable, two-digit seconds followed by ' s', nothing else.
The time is 5 h 27 min
